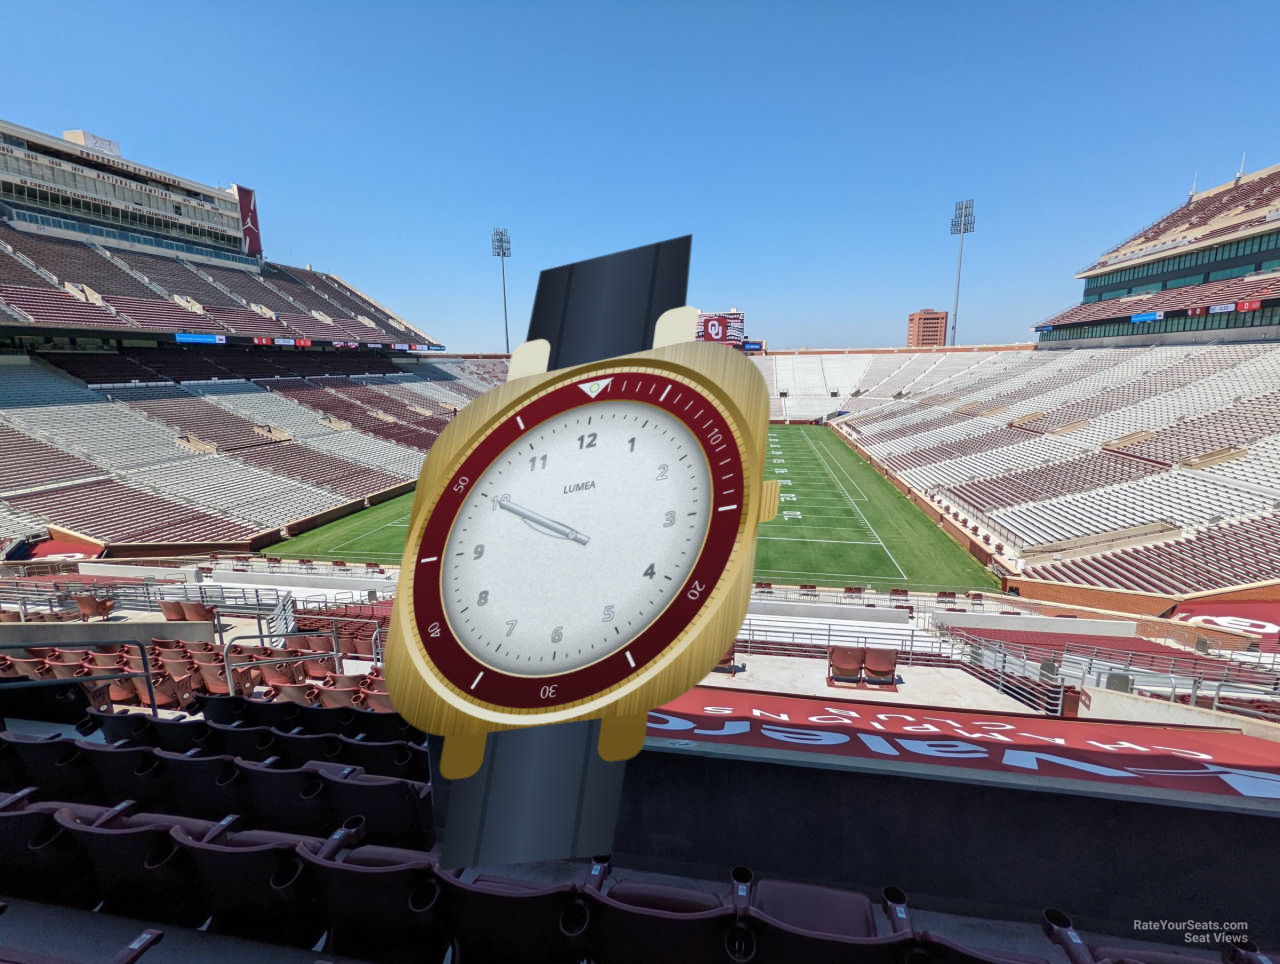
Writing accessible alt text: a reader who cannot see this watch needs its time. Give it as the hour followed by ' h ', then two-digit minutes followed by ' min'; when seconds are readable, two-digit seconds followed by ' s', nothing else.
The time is 9 h 50 min
